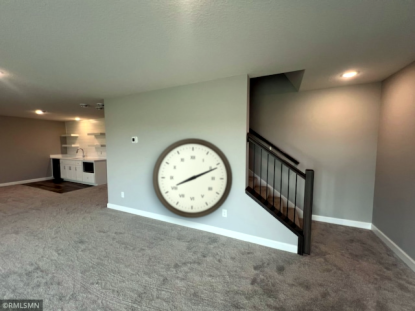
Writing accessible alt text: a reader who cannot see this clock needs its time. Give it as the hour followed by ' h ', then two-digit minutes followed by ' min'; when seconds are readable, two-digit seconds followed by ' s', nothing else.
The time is 8 h 11 min
